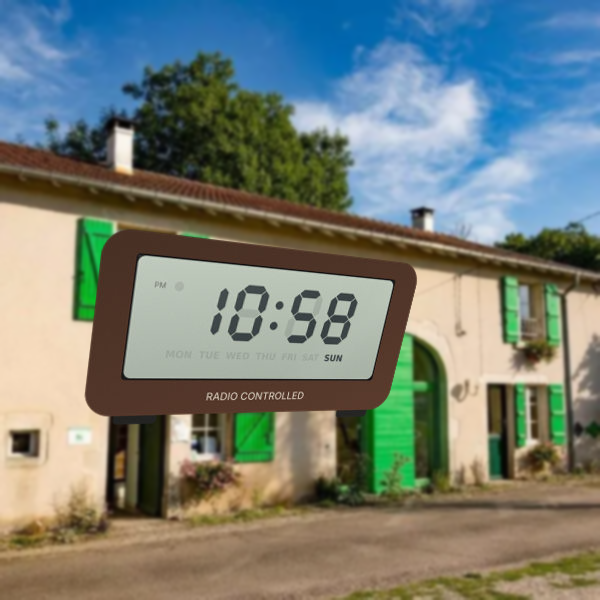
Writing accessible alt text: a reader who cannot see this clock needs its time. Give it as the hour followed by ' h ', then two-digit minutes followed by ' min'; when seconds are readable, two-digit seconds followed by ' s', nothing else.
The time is 10 h 58 min
